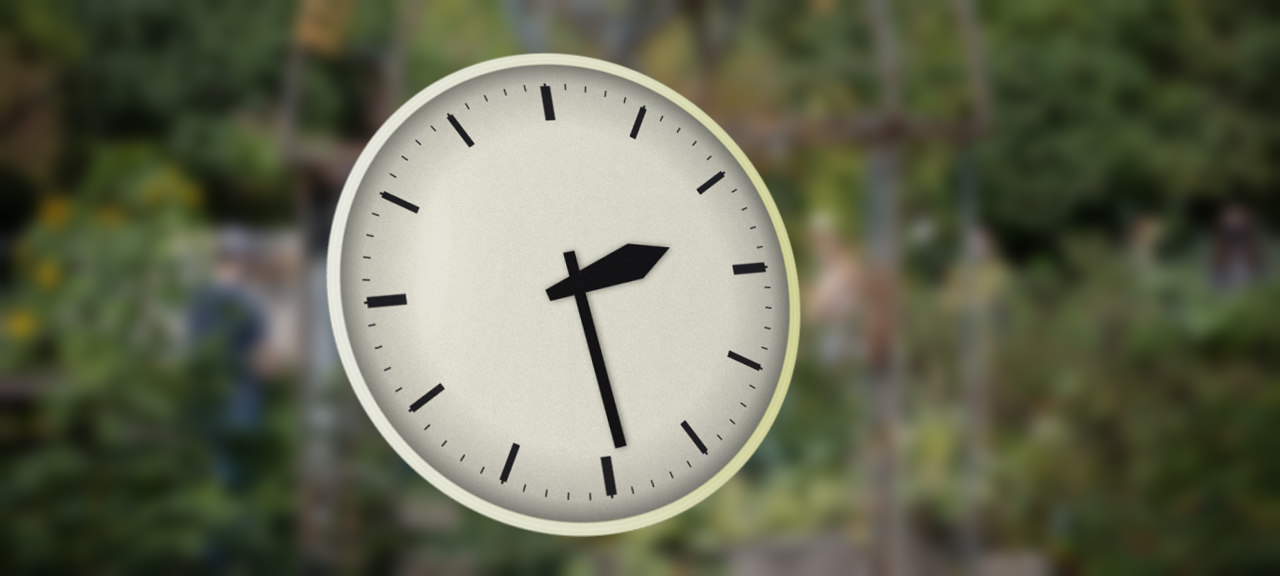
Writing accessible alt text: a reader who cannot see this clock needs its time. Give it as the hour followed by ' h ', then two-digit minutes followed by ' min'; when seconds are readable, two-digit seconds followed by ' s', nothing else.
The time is 2 h 29 min
